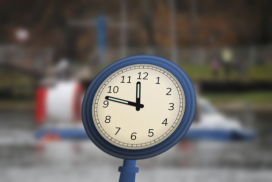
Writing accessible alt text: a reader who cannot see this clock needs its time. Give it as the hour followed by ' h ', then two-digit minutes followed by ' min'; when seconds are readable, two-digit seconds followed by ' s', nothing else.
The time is 11 h 47 min
